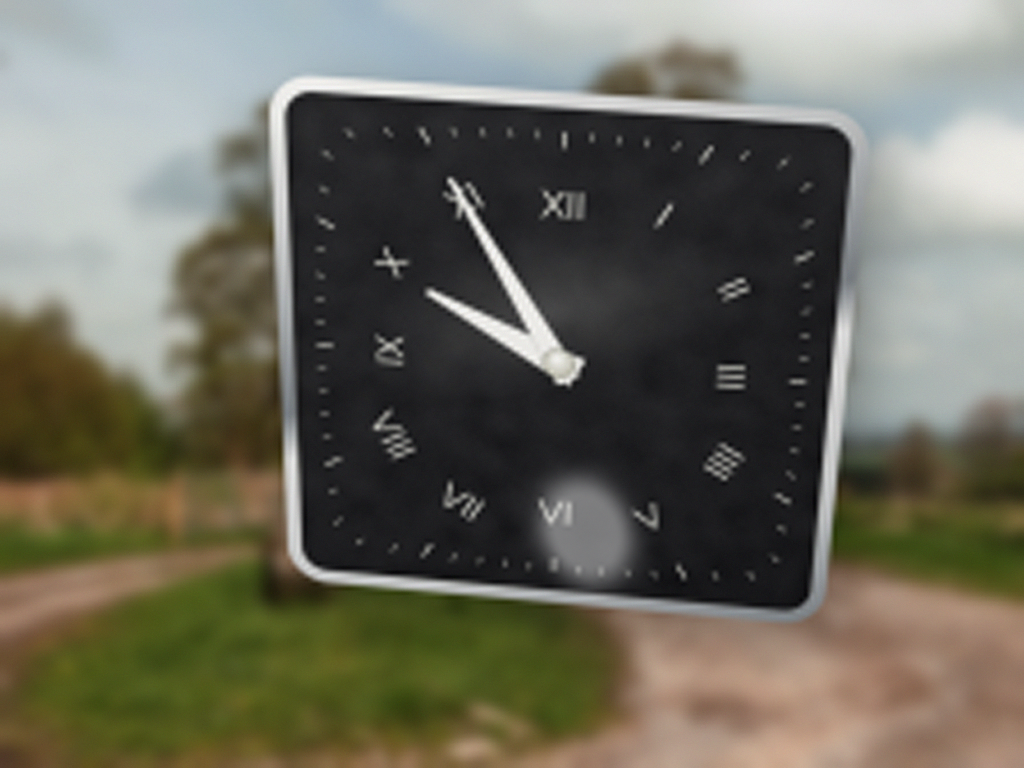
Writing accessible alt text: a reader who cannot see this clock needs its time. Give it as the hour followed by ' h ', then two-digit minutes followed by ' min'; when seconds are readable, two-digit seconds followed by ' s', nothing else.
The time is 9 h 55 min
